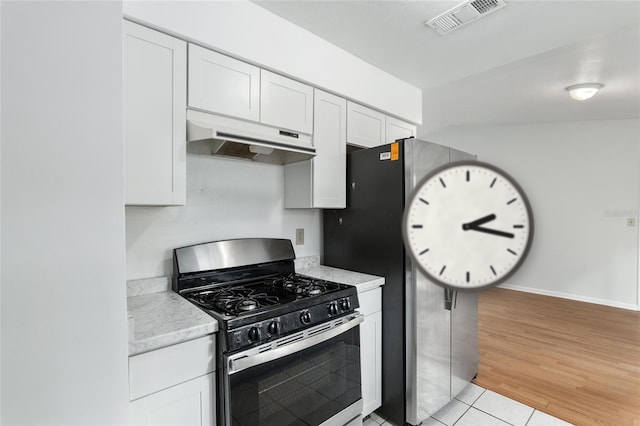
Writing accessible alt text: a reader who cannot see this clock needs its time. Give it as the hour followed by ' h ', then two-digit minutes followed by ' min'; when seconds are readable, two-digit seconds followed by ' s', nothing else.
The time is 2 h 17 min
